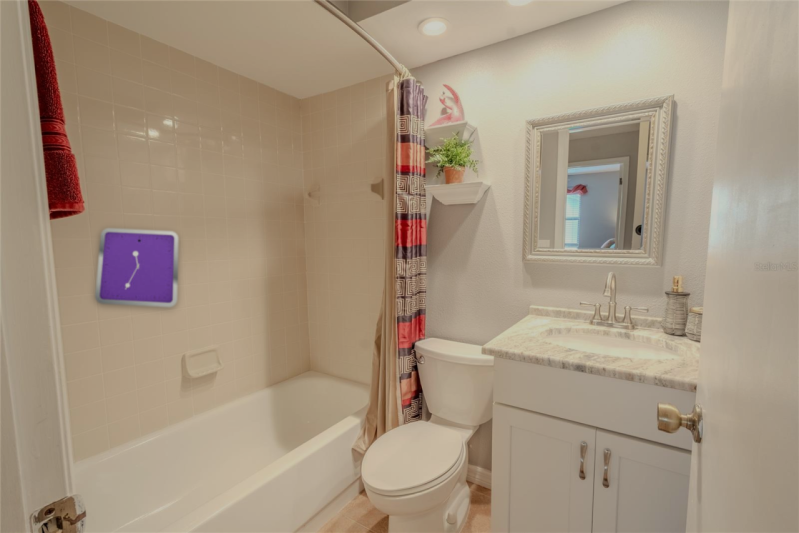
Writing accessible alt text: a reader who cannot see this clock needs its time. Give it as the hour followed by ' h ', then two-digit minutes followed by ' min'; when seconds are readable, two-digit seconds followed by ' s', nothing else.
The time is 11 h 34 min
